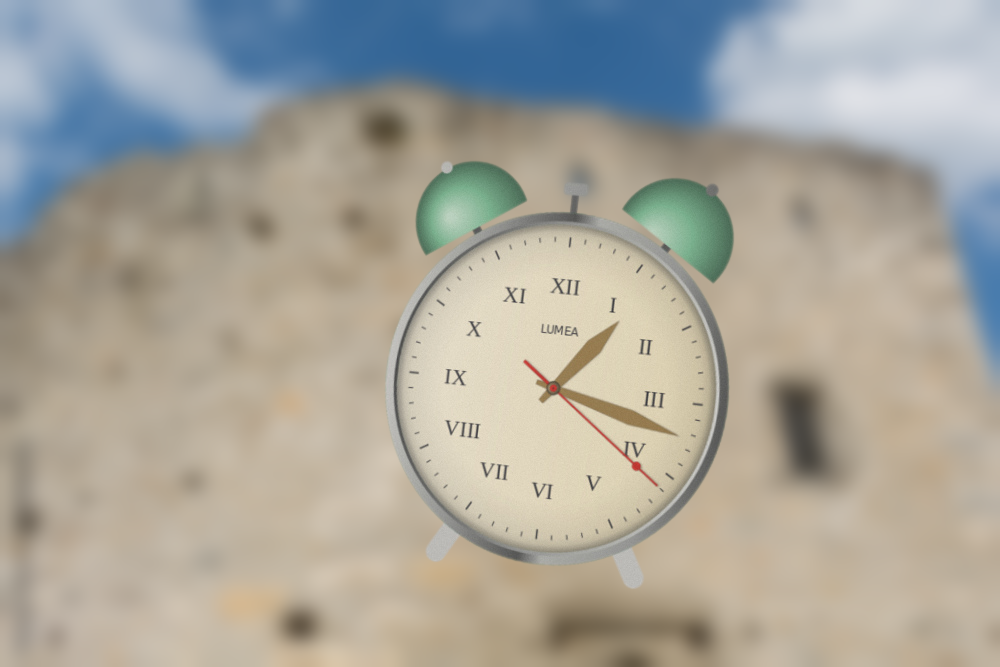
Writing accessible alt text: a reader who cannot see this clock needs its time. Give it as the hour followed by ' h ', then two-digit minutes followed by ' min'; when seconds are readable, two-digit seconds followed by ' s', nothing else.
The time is 1 h 17 min 21 s
